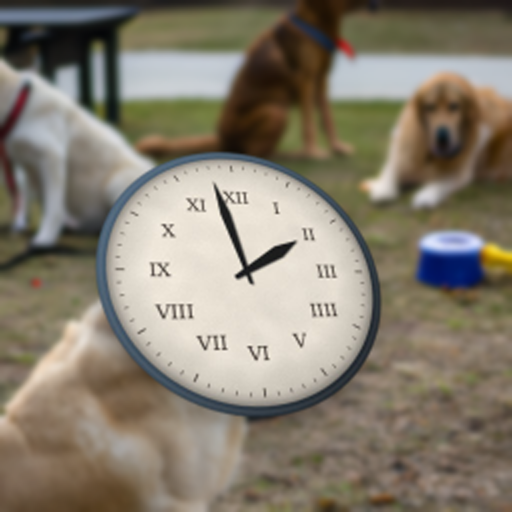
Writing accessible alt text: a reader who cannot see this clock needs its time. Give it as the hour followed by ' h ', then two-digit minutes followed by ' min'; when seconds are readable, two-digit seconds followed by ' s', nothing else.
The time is 1 h 58 min
